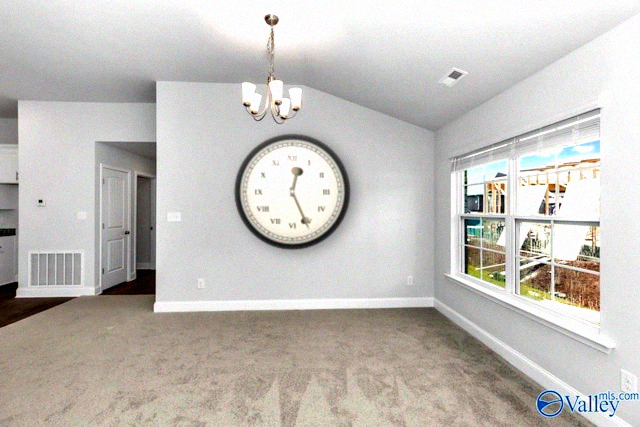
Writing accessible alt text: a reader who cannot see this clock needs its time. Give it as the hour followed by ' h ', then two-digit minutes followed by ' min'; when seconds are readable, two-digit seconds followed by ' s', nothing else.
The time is 12 h 26 min
